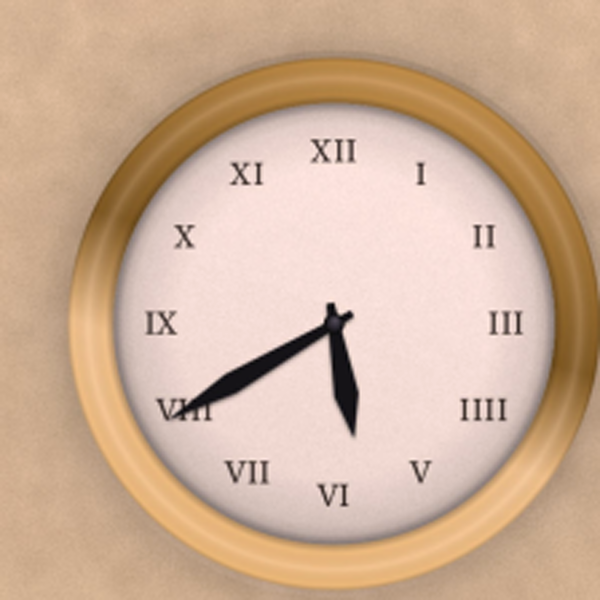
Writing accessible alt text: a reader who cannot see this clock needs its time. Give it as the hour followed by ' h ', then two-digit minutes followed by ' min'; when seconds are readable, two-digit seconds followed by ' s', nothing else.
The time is 5 h 40 min
